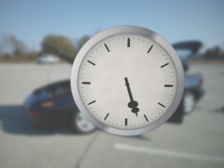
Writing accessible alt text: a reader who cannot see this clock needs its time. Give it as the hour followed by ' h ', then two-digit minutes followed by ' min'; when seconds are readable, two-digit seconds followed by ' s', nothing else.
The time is 5 h 27 min
